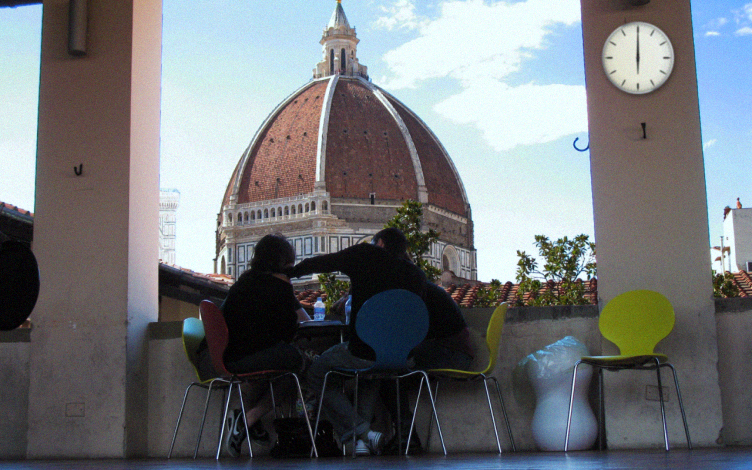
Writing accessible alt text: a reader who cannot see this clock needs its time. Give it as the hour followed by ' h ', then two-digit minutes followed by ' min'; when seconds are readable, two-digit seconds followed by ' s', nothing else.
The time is 6 h 00 min
